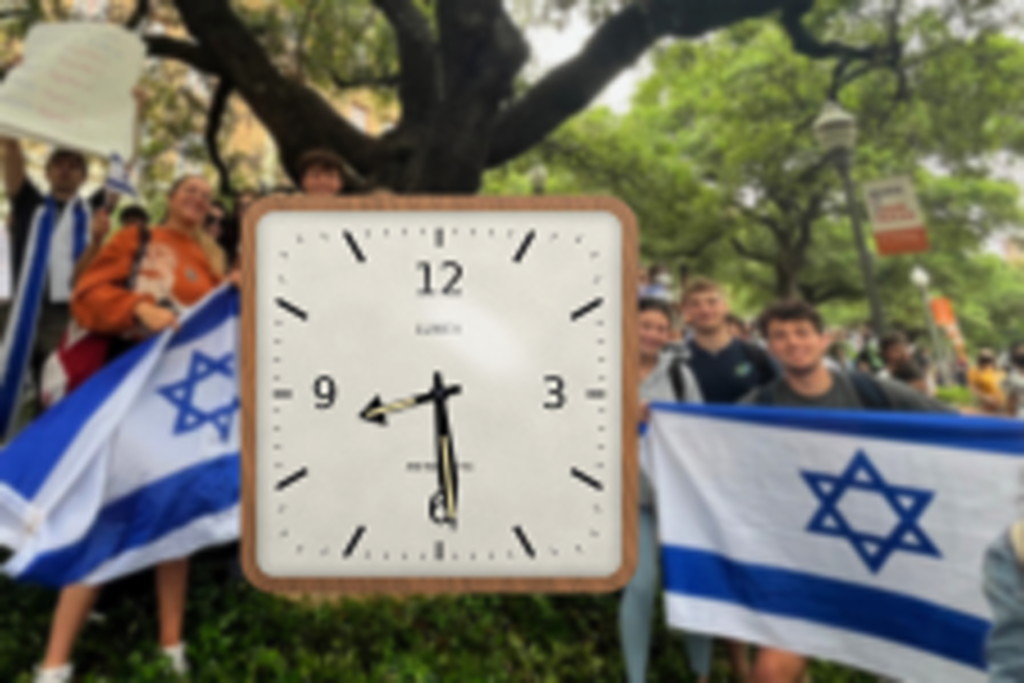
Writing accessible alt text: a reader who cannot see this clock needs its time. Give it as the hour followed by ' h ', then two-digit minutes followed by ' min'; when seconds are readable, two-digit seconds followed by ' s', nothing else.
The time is 8 h 29 min
